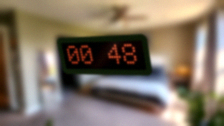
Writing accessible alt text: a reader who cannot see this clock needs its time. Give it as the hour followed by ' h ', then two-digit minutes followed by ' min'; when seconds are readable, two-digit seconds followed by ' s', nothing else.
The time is 0 h 48 min
